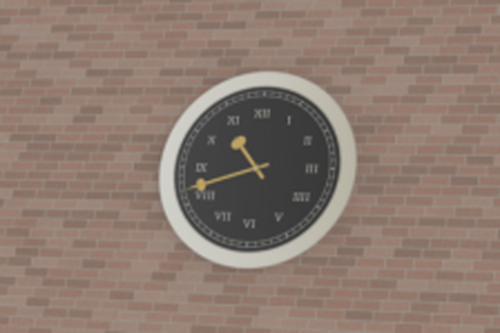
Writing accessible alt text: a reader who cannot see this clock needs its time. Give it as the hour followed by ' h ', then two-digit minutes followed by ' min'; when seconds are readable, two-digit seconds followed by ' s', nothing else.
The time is 10 h 42 min
